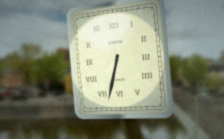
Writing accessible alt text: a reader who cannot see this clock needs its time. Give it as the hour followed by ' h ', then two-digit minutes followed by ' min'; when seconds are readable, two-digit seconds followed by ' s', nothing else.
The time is 6 h 33 min
